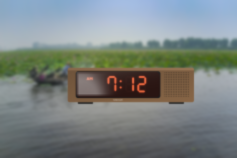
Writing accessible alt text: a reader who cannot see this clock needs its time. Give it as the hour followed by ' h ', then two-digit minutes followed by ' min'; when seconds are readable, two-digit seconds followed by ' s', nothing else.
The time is 7 h 12 min
